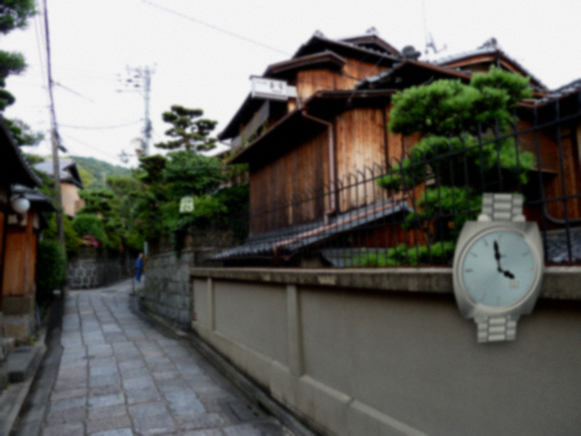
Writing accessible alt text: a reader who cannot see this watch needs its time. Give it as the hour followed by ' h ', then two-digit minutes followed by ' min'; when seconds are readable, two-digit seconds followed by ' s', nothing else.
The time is 3 h 58 min
